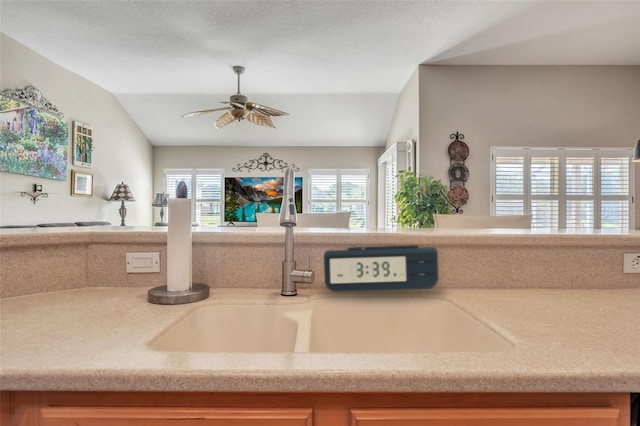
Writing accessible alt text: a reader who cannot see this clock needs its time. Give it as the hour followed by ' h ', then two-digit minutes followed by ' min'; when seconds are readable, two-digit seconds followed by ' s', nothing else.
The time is 3 h 39 min
